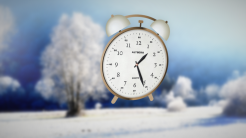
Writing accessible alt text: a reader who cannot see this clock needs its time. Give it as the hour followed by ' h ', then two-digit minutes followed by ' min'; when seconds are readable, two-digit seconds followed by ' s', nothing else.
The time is 1 h 26 min
